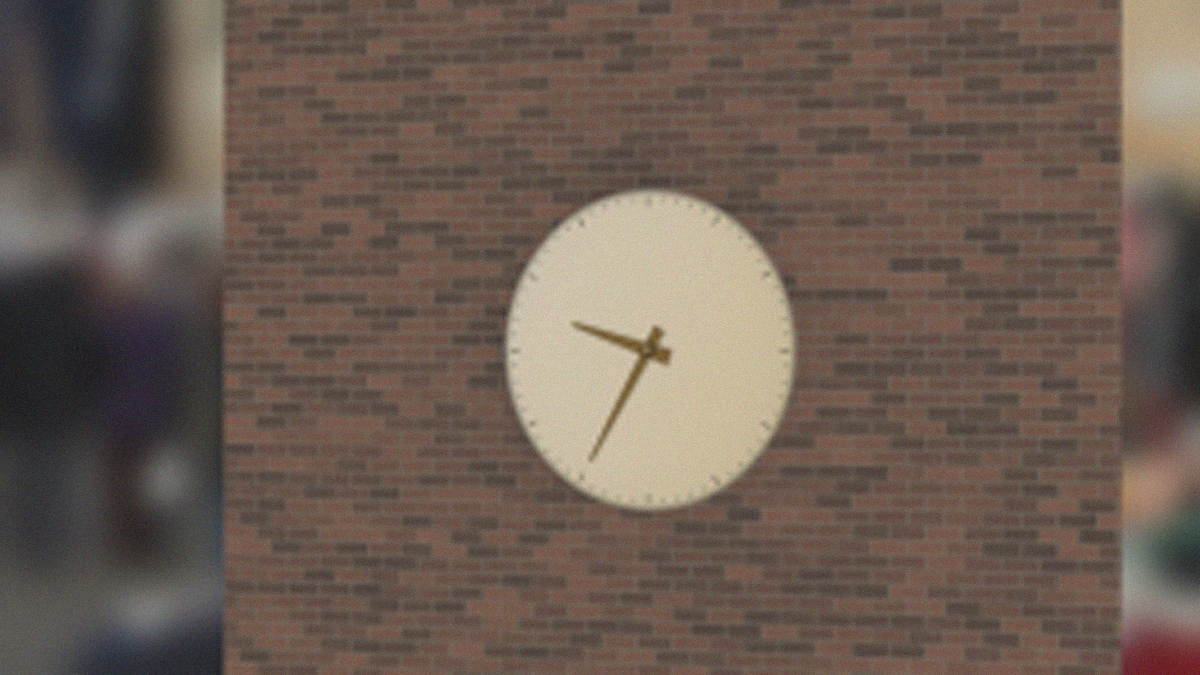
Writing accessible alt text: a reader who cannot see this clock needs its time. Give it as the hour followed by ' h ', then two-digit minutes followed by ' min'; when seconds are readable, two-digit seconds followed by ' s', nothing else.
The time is 9 h 35 min
